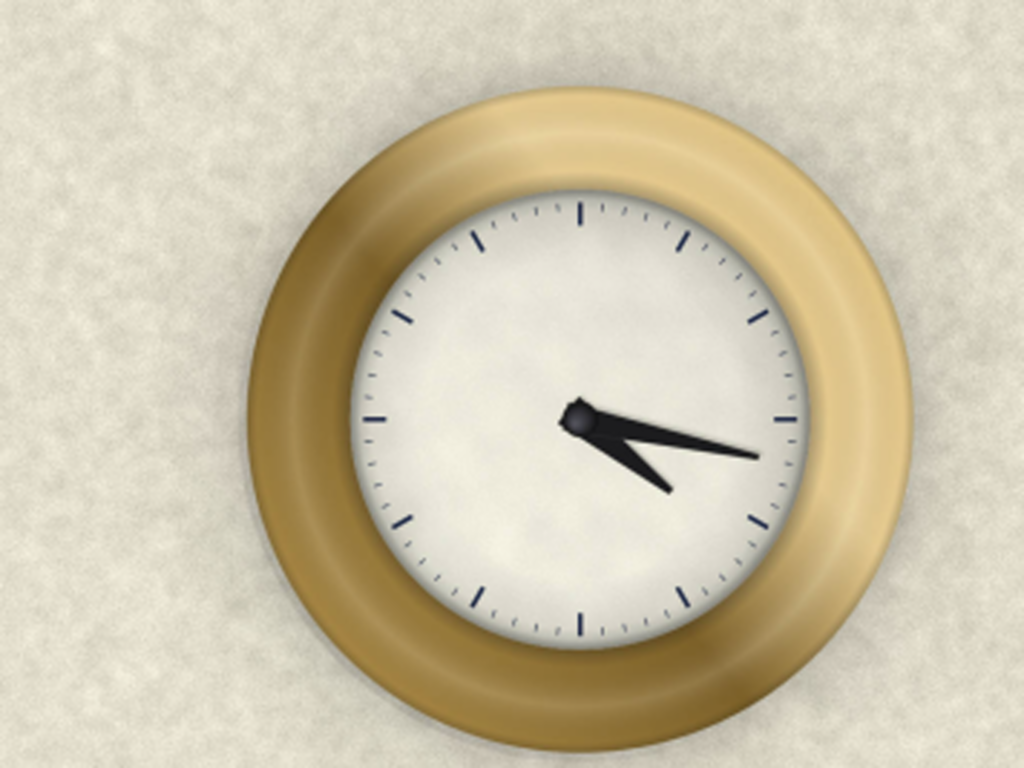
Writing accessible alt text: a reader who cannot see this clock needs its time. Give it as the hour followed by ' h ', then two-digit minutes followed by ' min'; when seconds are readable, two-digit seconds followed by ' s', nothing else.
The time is 4 h 17 min
